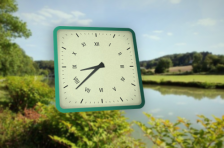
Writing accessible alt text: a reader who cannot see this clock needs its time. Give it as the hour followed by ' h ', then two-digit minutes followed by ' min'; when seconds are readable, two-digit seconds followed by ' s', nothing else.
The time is 8 h 38 min
